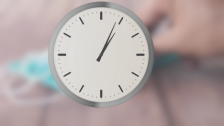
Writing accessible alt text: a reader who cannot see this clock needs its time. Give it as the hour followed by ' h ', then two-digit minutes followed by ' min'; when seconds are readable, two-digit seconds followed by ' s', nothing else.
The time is 1 h 04 min
